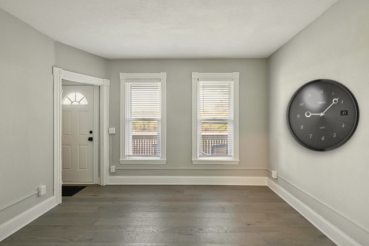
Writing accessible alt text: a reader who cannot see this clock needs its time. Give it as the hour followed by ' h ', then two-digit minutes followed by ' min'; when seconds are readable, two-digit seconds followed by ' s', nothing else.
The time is 9 h 08 min
